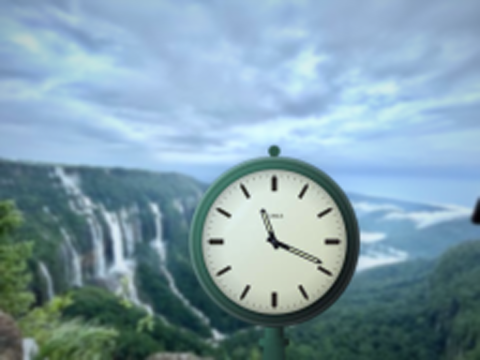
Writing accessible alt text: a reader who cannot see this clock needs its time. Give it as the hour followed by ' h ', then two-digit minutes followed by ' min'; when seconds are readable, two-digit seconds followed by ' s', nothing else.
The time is 11 h 19 min
